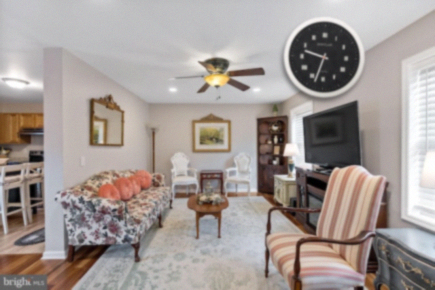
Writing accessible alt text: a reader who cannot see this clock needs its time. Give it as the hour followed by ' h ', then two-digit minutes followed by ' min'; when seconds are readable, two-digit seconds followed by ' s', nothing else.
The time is 9 h 33 min
